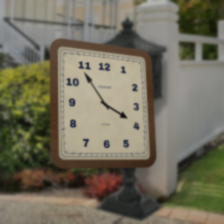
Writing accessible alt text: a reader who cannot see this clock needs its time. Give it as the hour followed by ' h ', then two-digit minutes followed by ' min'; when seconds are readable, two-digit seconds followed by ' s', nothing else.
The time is 3 h 54 min
